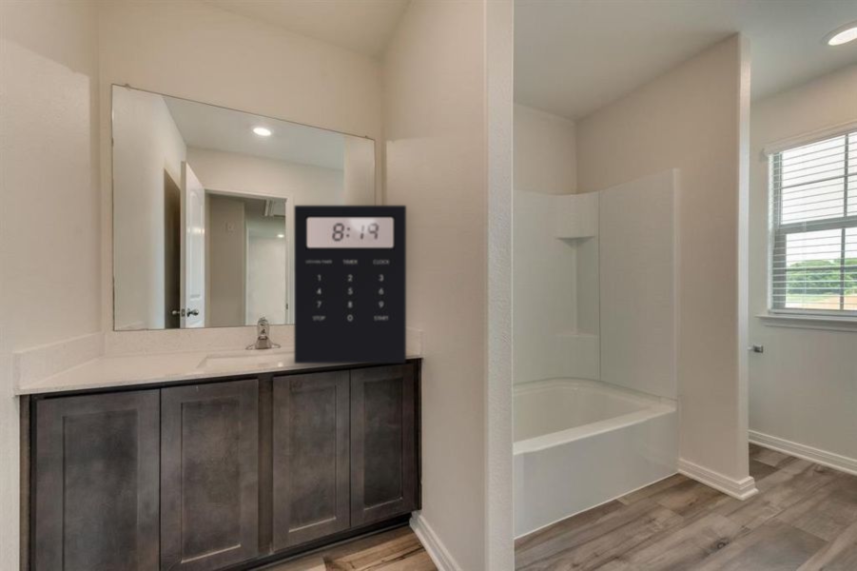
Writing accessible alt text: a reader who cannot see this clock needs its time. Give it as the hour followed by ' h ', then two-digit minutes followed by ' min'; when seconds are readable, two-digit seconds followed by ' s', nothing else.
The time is 8 h 19 min
